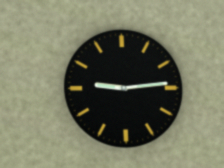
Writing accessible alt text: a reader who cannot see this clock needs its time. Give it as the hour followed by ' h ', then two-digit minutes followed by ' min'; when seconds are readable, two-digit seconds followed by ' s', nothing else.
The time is 9 h 14 min
